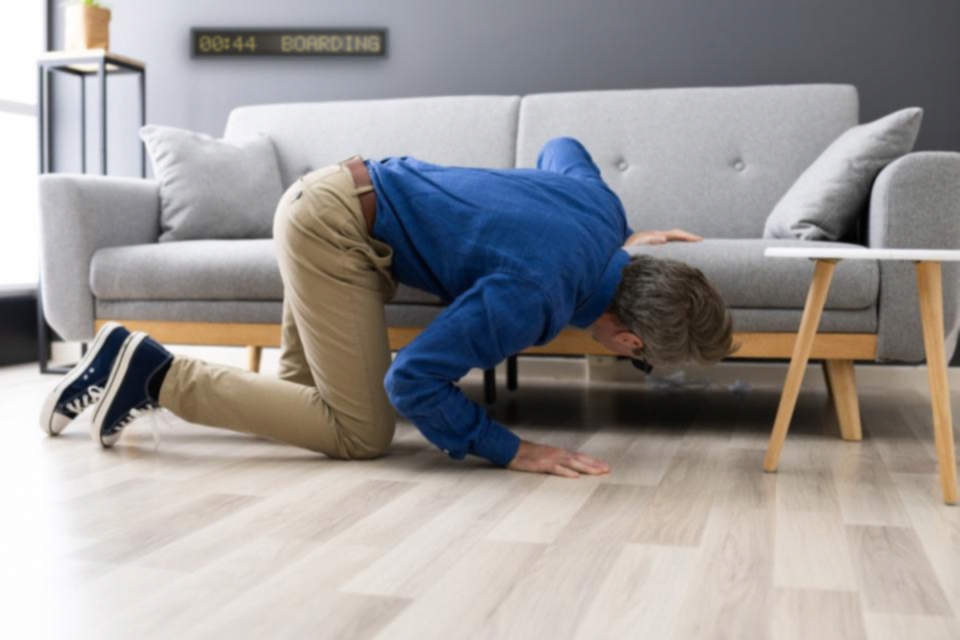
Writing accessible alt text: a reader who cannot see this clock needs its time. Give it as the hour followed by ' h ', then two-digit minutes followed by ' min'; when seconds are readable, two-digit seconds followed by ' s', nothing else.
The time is 0 h 44 min
